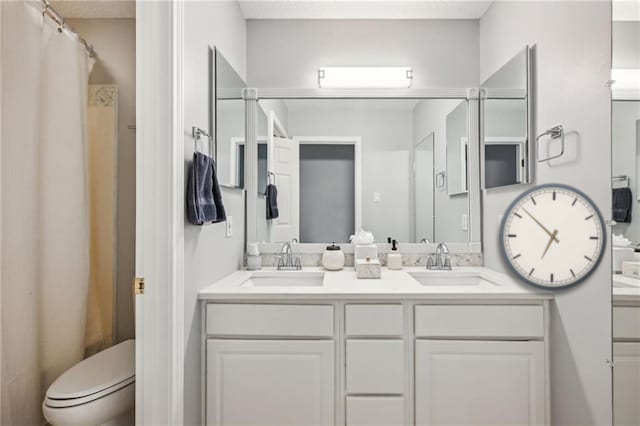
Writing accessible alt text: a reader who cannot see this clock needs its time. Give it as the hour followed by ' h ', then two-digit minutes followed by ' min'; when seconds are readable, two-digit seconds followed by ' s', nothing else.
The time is 6 h 52 min
